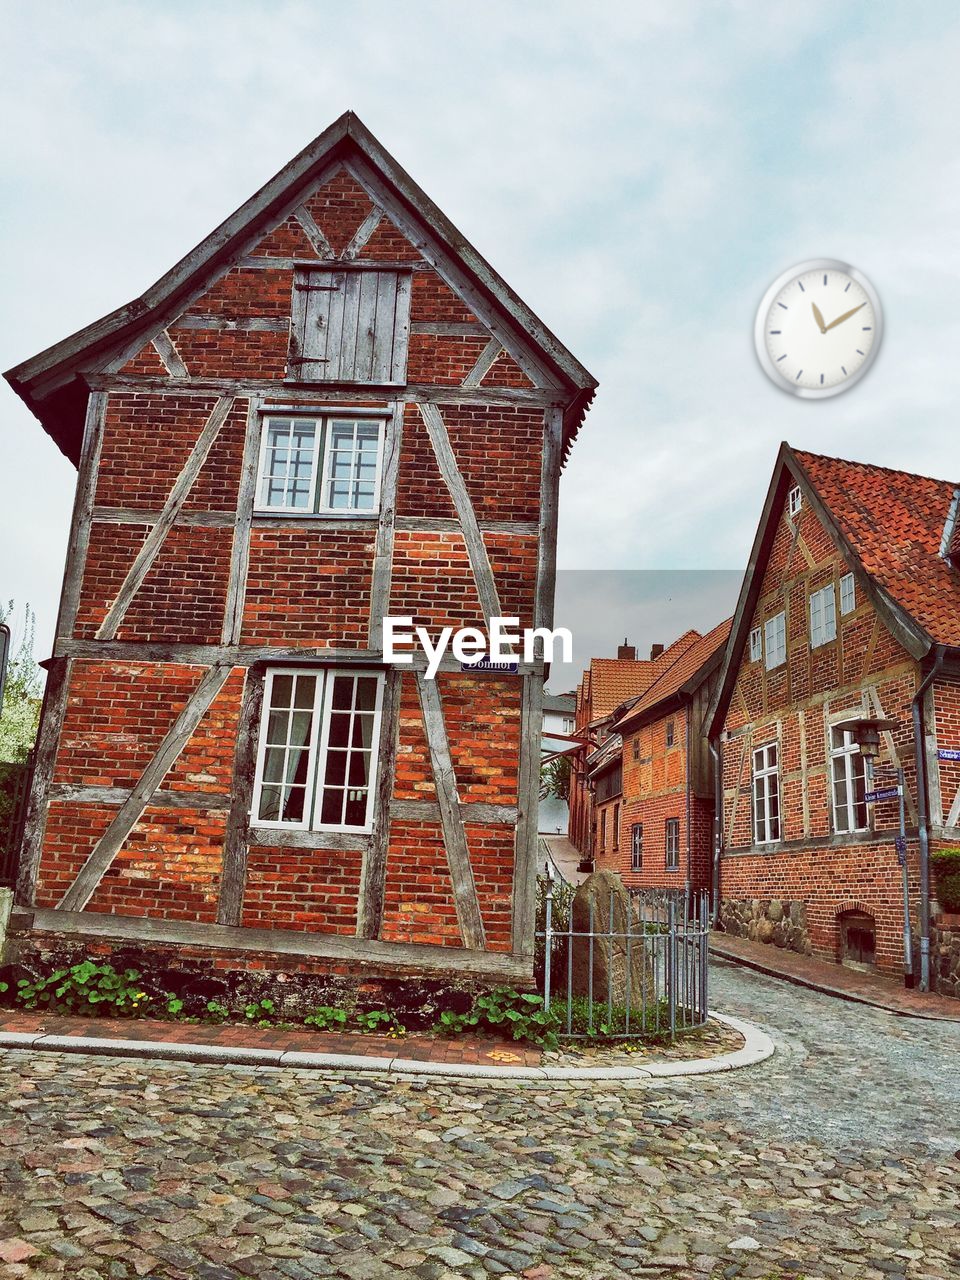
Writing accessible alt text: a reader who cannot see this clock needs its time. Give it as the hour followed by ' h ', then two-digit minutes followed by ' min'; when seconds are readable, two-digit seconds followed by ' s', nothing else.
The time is 11 h 10 min
